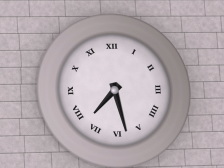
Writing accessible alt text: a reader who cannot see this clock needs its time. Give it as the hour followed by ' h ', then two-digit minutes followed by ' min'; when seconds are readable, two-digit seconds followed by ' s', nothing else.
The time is 7 h 28 min
